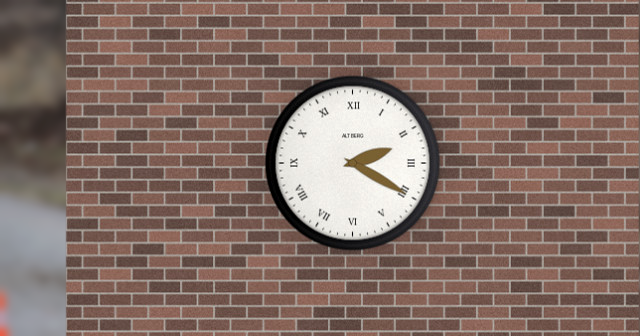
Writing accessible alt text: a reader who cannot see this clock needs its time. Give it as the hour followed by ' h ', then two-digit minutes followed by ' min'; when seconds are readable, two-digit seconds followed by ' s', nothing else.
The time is 2 h 20 min
